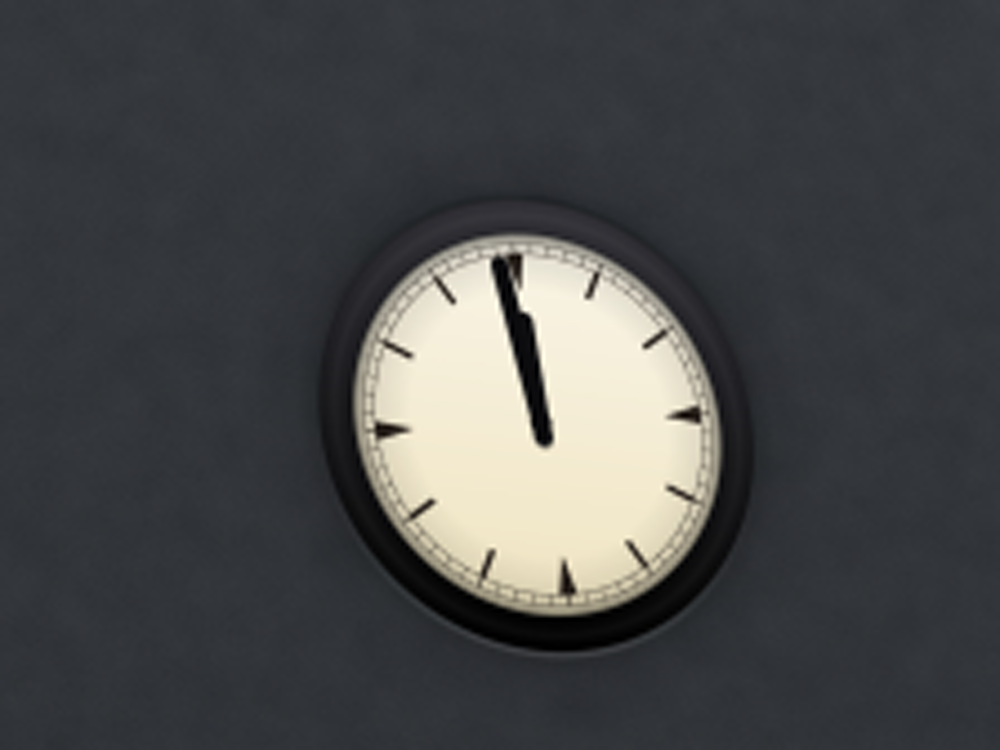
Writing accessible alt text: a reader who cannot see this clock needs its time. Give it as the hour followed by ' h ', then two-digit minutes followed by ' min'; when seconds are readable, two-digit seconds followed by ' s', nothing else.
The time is 11 h 59 min
